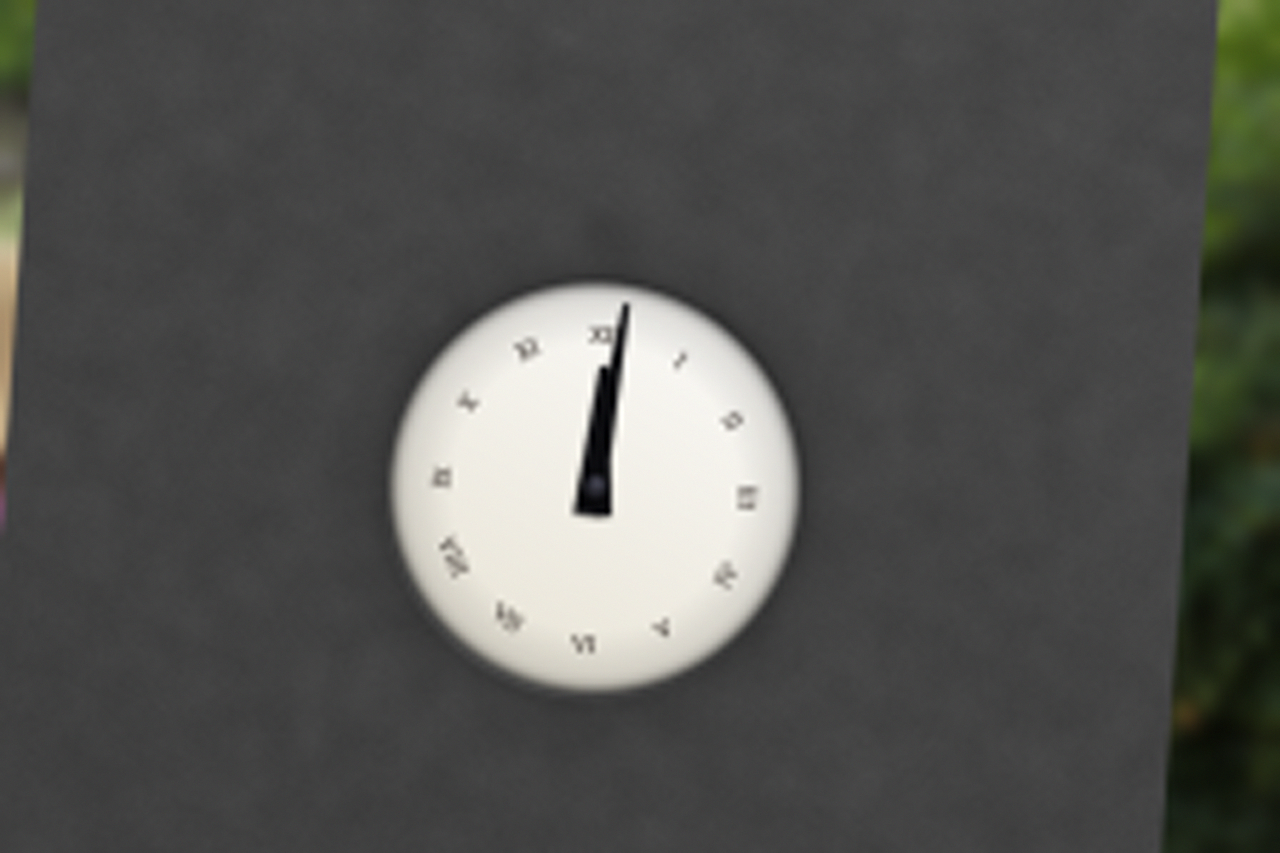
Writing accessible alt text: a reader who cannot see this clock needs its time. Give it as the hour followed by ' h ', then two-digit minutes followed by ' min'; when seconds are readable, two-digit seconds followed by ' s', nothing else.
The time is 12 h 01 min
